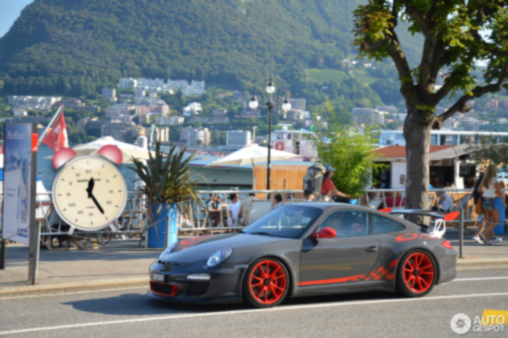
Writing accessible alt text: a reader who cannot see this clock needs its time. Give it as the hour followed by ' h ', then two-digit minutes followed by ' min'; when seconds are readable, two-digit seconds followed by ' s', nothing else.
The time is 12 h 25 min
